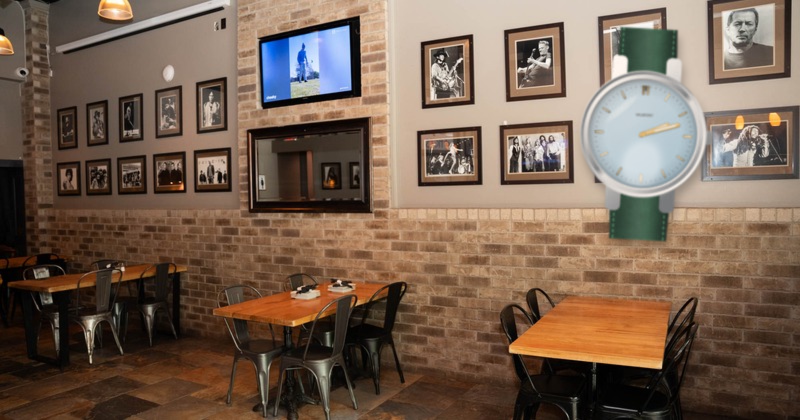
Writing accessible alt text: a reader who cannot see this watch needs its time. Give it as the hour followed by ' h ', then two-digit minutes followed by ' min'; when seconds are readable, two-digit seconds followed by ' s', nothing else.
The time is 2 h 12 min
